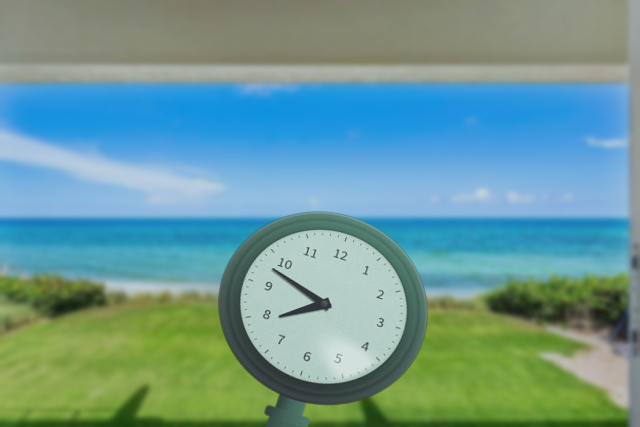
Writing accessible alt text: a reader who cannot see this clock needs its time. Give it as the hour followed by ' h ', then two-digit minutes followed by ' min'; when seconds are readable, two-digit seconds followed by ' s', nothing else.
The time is 7 h 48 min
